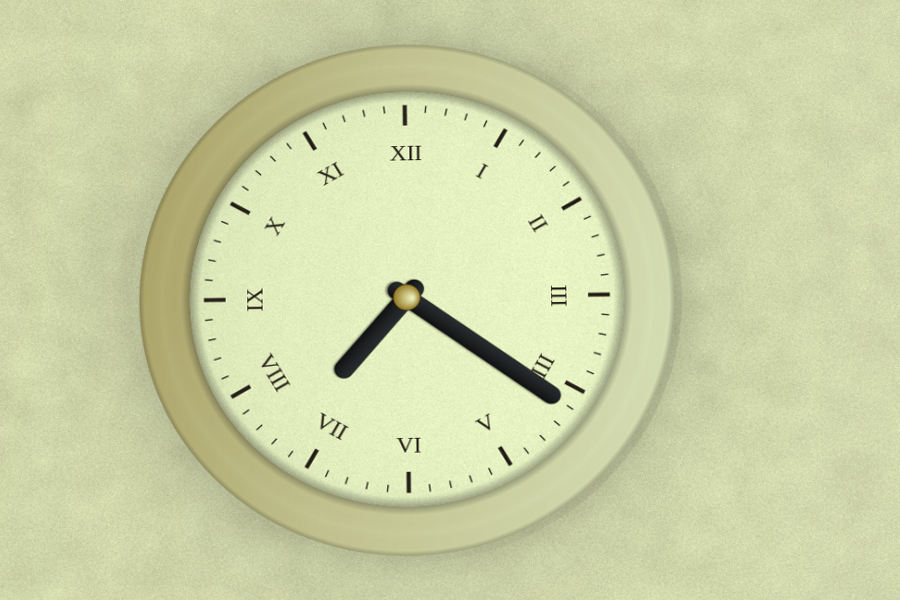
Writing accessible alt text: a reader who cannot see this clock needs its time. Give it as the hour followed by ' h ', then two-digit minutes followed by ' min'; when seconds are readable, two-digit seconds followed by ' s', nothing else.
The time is 7 h 21 min
